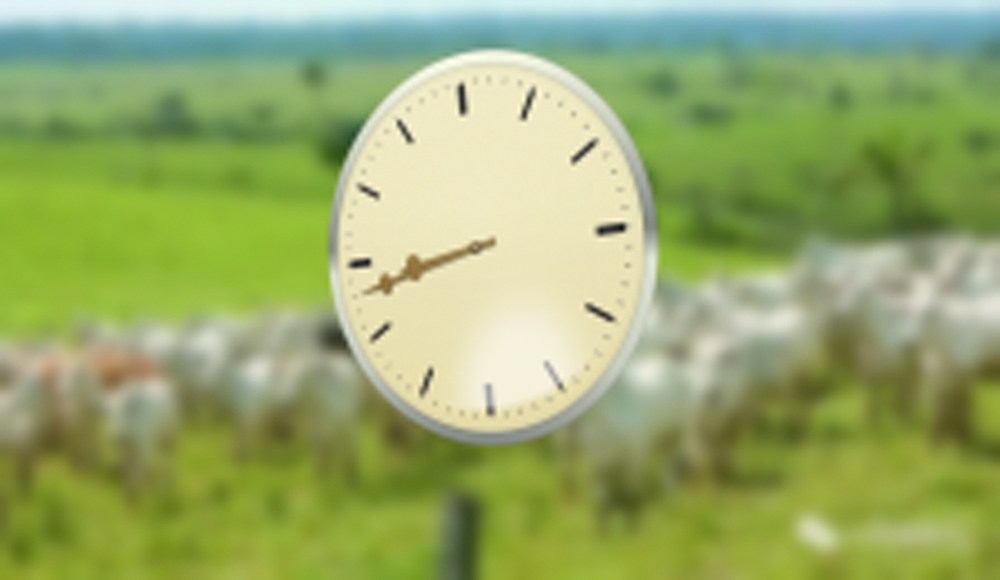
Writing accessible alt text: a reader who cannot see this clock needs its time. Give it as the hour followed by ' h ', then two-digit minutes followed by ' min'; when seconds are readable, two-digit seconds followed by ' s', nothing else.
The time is 8 h 43 min
